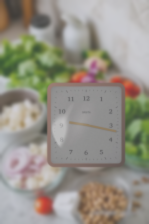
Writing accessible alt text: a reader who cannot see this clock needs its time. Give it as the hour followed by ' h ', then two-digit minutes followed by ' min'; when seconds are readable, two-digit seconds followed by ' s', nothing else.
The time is 9 h 17 min
